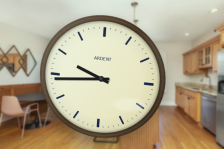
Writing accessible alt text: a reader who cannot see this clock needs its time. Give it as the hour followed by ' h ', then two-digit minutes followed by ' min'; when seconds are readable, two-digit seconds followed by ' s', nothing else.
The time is 9 h 44 min
